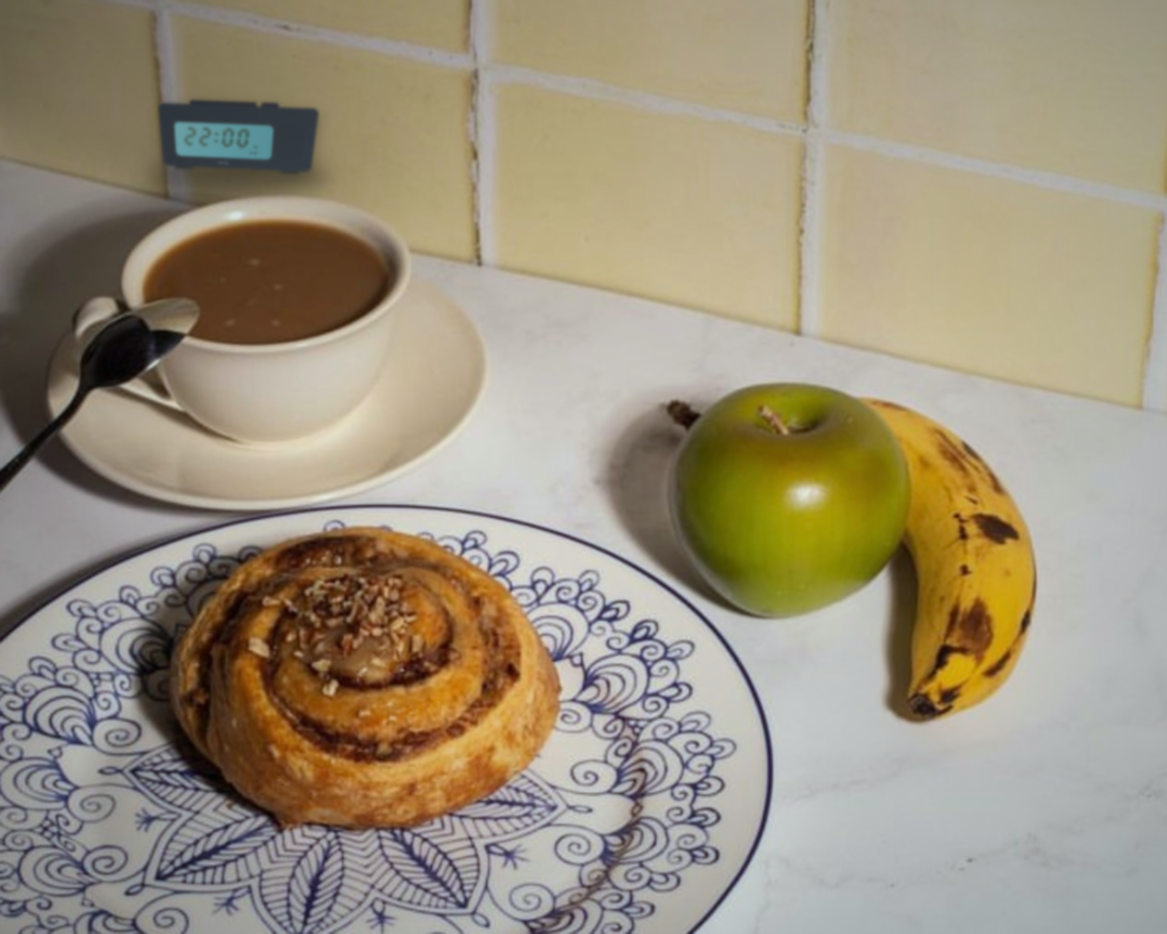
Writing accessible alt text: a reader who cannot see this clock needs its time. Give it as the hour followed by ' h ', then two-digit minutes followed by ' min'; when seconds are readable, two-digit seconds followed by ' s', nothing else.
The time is 22 h 00 min
